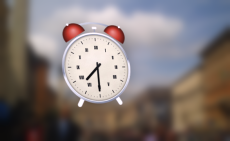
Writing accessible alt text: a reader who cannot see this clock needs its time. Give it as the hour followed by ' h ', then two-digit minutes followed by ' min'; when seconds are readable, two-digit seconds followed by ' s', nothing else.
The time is 7 h 30 min
